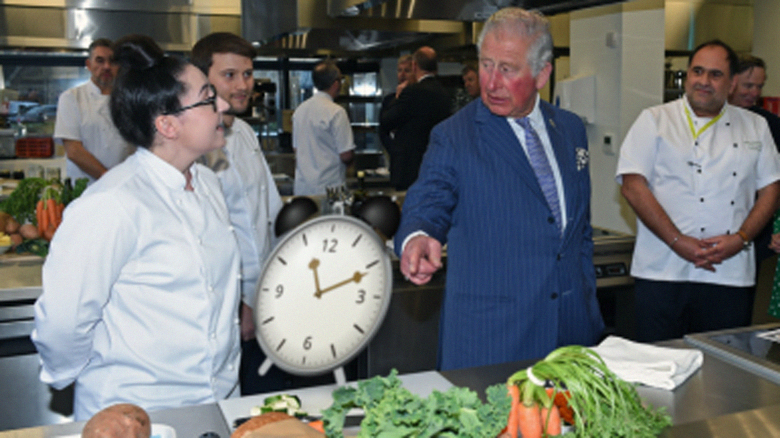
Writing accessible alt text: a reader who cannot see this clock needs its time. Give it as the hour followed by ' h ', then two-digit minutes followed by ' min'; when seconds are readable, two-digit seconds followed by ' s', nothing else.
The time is 11 h 11 min
